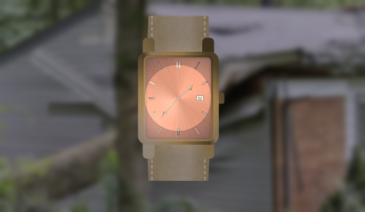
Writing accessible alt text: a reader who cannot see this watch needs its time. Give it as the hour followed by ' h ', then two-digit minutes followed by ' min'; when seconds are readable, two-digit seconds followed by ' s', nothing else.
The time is 1 h 37 min
